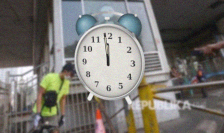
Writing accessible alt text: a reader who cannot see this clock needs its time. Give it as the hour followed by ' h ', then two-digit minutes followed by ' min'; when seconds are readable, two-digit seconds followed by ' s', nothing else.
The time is 11 h 59 min
